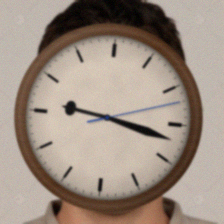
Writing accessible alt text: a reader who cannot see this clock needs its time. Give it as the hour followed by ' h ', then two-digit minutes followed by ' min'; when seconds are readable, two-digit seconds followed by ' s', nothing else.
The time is 9 h 17 min 12 s
